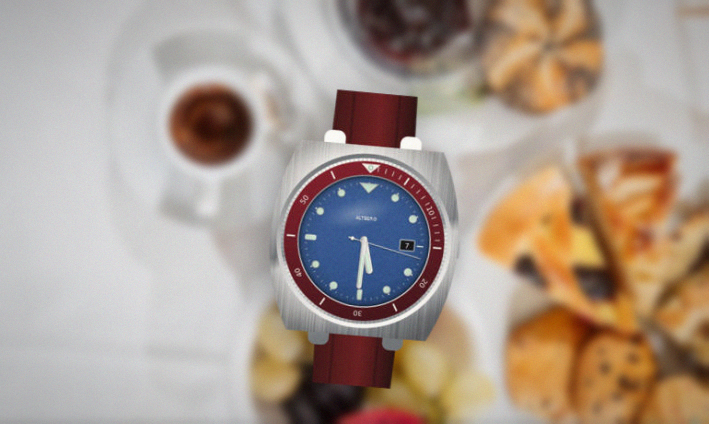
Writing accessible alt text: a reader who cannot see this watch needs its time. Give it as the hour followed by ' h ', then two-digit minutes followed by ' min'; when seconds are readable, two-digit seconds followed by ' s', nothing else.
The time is 5 h 30 min 17 s
